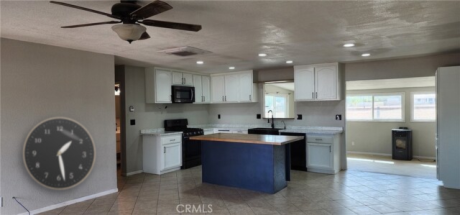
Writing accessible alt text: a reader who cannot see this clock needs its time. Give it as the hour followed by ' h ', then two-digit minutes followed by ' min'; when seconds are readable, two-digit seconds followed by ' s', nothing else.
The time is 1 h 28 min
